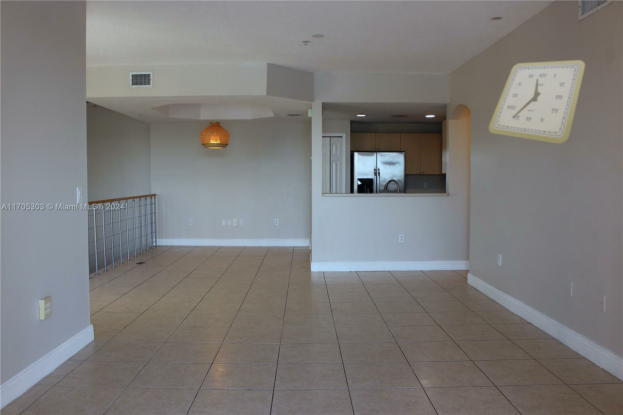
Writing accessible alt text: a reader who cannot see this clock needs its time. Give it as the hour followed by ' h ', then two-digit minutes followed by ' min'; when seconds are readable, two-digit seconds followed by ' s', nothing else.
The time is 11 h 36 min
